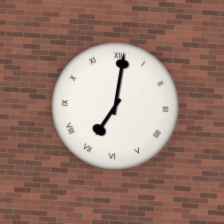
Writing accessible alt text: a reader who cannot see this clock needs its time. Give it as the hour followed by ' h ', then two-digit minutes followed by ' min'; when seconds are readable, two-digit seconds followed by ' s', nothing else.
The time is 7 h 01 min
